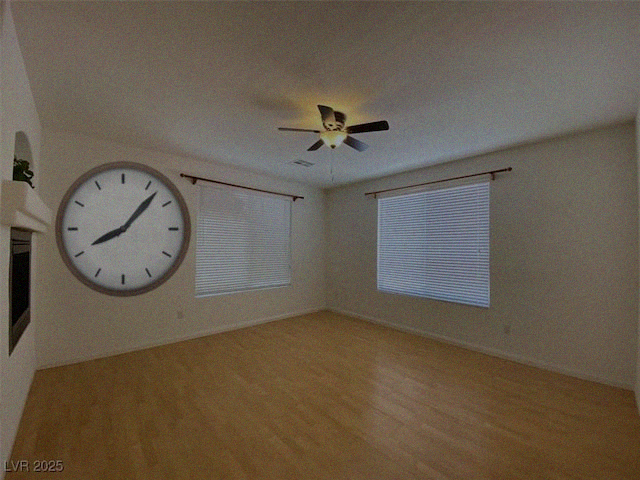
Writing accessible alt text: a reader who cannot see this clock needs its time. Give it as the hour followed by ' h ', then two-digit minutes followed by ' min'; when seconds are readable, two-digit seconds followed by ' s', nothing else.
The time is 8 h 07 min
